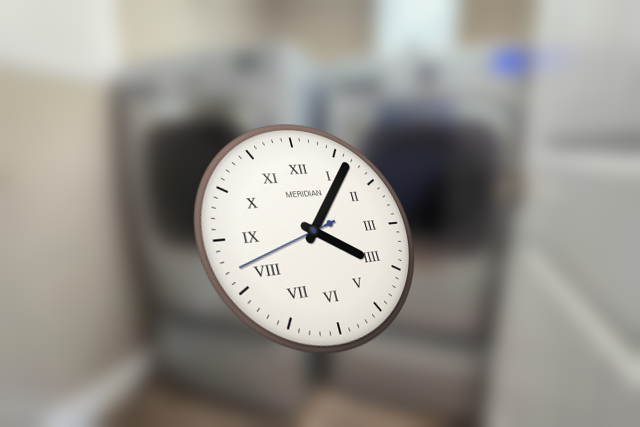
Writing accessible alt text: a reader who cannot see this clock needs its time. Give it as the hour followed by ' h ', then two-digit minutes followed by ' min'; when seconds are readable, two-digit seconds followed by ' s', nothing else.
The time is 4 h 06 min 42 s
